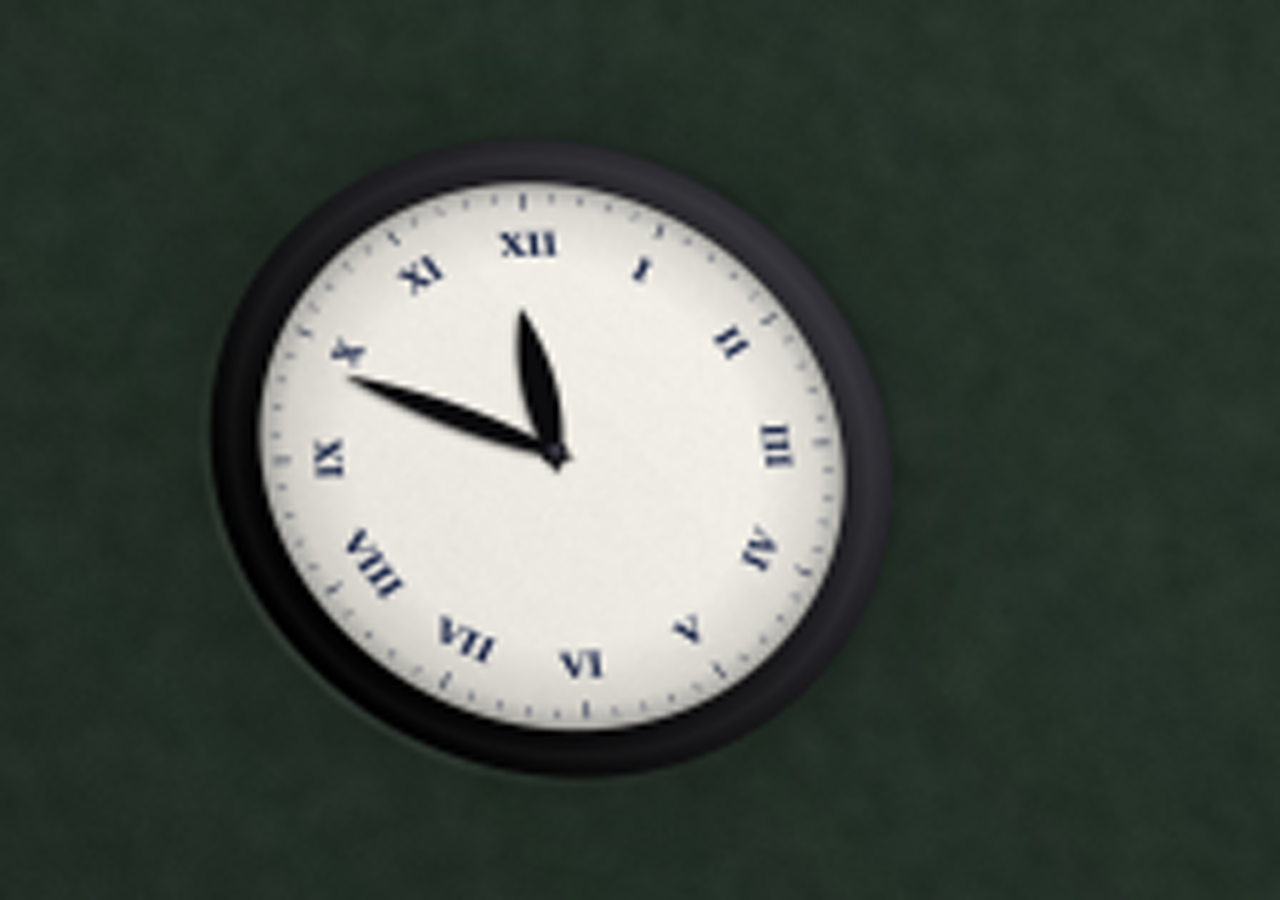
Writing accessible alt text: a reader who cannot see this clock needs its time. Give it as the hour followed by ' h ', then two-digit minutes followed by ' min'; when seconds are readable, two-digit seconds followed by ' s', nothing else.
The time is 11 h 49 min
